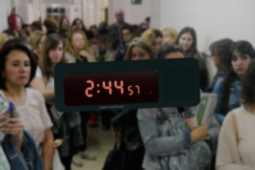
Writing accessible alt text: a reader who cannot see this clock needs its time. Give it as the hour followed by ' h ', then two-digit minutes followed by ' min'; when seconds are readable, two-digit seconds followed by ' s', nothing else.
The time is 2 h 44 min 57 s
